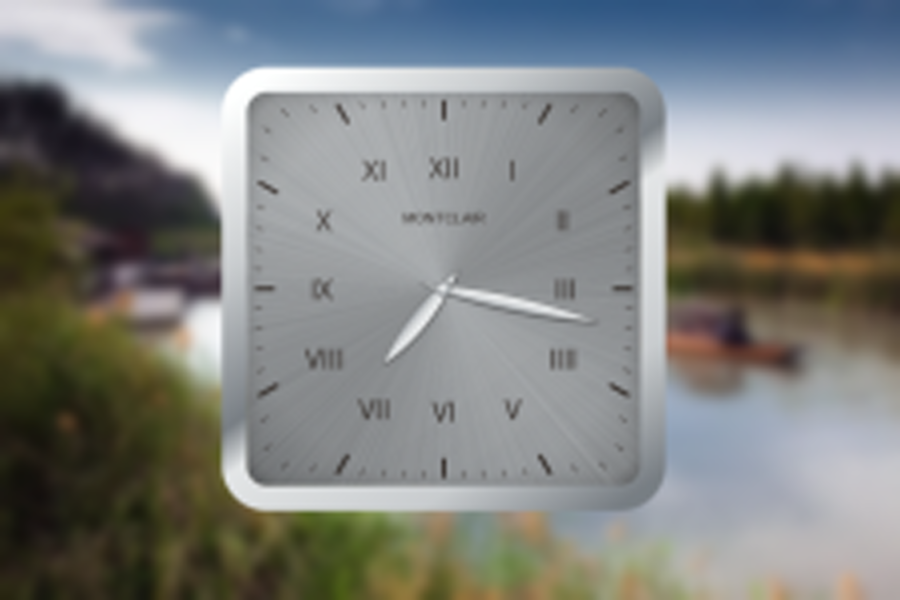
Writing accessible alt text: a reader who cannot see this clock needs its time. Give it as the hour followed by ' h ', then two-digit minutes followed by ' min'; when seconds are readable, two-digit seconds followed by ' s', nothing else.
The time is 7 h 17 min
